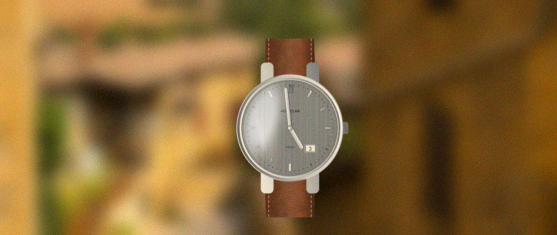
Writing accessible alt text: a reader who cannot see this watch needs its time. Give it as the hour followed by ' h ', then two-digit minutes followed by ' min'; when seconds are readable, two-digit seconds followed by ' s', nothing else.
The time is 4 h 59 min
